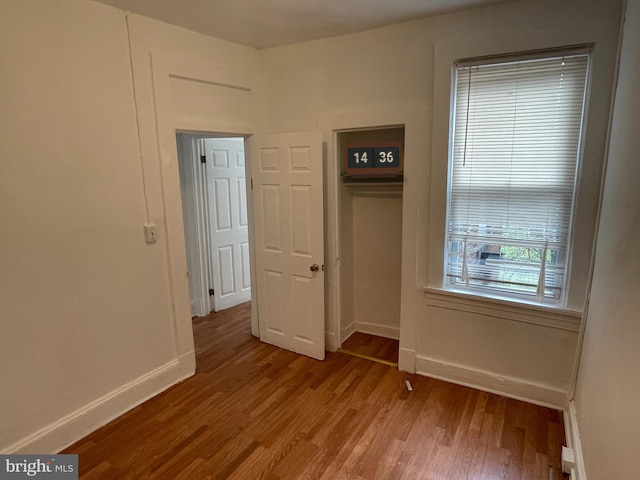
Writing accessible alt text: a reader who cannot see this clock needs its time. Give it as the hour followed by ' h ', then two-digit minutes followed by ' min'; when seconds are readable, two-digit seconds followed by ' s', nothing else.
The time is 14 h 36 min
